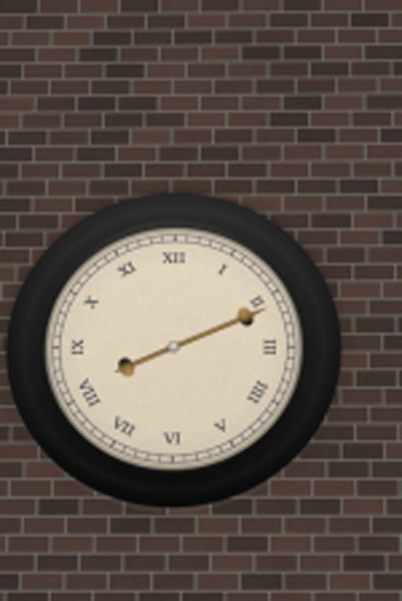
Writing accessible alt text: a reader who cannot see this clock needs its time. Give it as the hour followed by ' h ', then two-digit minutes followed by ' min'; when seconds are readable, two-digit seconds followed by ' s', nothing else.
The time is 8 h 11 min
